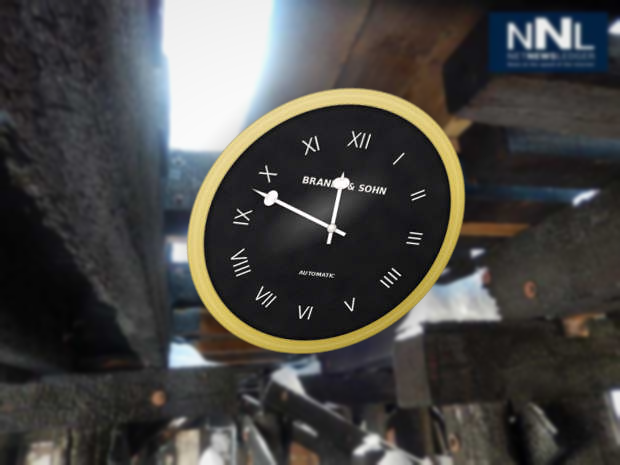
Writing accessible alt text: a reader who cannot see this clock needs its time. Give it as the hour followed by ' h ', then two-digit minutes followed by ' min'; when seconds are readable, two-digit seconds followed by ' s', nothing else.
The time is 11 h 48 min
